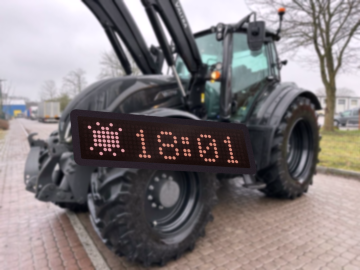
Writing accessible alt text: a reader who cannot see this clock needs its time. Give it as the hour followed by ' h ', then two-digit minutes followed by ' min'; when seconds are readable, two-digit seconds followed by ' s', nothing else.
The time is 18 h 01 min
